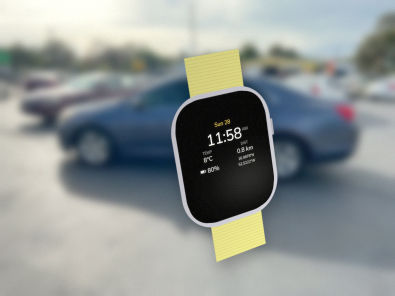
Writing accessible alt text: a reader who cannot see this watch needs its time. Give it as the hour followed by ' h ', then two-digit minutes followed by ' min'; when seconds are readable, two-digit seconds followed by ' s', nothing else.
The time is 11 h 58 min
